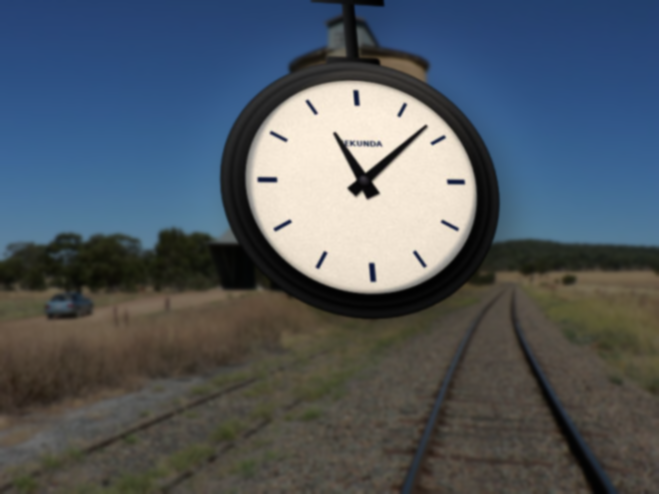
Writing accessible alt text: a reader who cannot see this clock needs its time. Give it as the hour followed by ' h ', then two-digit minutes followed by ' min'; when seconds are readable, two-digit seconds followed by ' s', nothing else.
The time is 11 h 08 min
